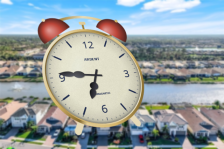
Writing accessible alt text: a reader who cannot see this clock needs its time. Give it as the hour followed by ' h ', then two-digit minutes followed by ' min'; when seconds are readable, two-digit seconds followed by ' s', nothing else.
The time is 6 h 46 min
